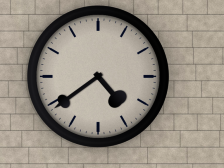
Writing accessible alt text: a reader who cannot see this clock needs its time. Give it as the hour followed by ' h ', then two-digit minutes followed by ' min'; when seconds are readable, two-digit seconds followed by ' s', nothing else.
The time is 4 h 39 min
